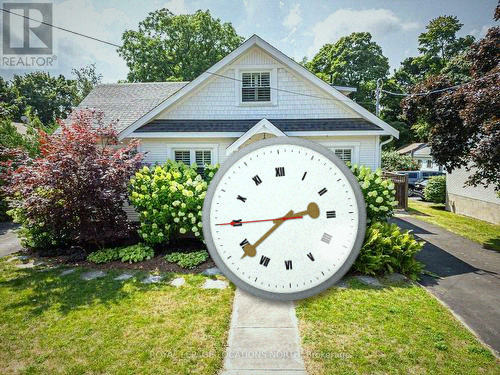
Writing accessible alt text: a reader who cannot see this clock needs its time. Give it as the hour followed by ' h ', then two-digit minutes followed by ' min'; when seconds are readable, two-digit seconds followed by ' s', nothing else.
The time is 2 h 38 min 45 s
